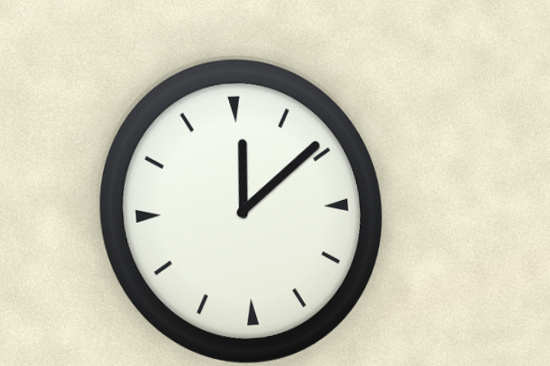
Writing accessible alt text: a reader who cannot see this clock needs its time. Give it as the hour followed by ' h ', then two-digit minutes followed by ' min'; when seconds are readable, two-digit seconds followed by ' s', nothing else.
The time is 12 h 09 min
